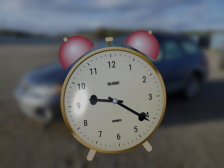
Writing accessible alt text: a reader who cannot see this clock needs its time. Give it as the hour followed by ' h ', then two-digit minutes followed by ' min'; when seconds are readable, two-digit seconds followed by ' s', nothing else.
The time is 9 h 21 min
